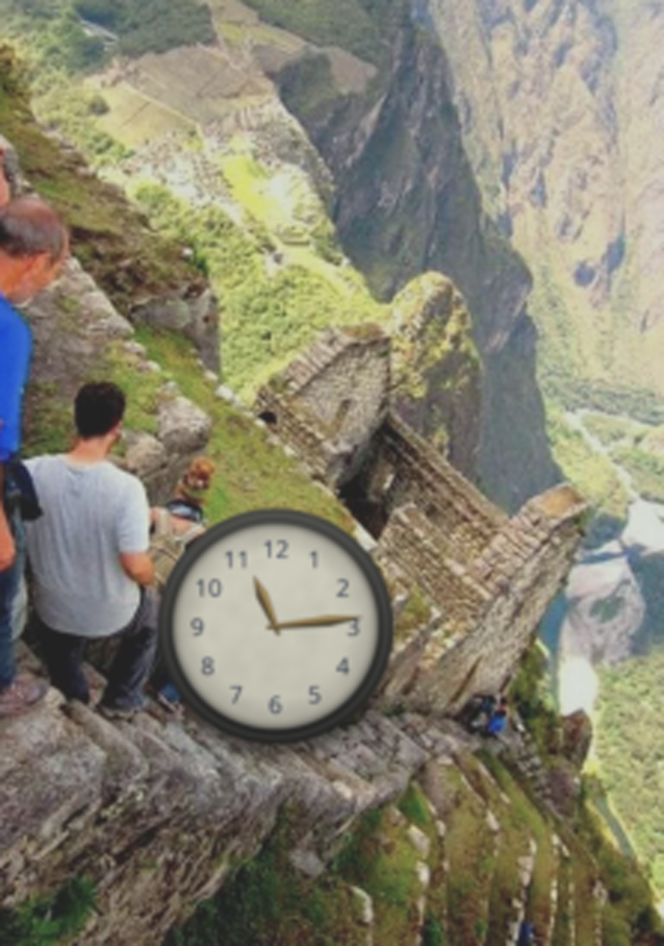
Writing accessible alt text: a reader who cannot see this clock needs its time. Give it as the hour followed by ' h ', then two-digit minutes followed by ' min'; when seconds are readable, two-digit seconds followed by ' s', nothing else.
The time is 11 h 14 min
